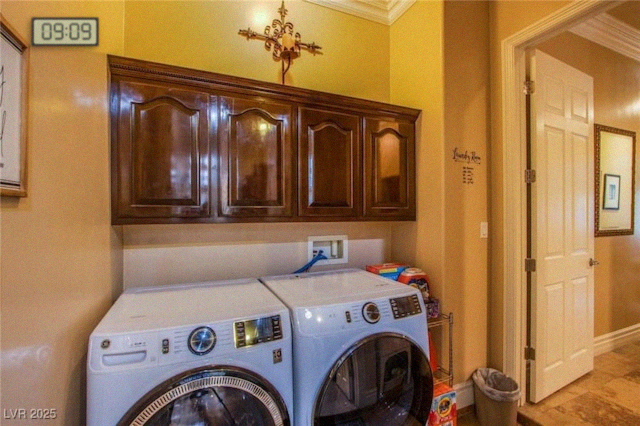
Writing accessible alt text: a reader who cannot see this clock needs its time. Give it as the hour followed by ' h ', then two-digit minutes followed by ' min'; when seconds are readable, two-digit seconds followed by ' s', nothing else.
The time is 9 h 09 min
